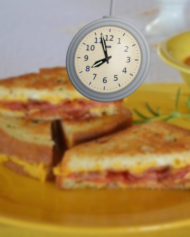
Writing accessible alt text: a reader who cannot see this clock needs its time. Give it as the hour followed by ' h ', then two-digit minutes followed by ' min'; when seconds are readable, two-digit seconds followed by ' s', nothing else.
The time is 7 h 57 min
